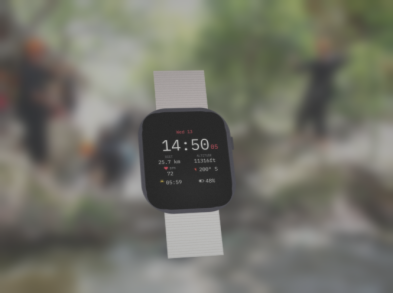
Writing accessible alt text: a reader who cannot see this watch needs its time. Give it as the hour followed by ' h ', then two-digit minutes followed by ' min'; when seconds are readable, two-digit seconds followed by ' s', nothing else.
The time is 14 h 50 min
